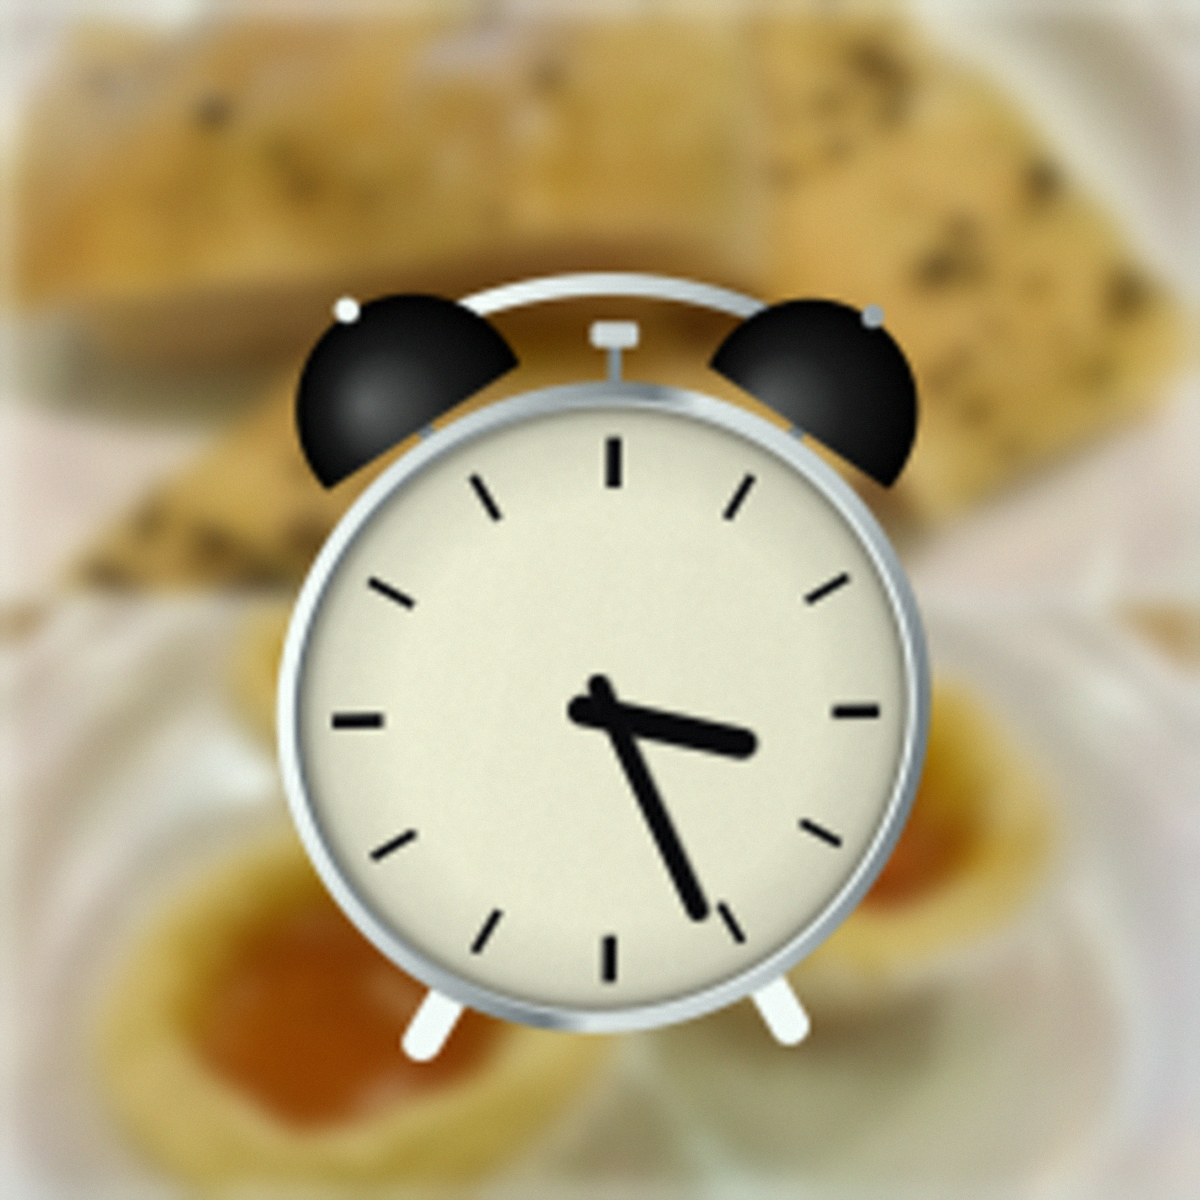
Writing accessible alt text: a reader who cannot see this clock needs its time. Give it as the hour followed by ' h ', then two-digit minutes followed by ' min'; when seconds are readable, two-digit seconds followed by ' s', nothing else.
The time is 3 h 26 min
